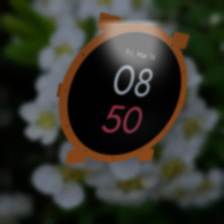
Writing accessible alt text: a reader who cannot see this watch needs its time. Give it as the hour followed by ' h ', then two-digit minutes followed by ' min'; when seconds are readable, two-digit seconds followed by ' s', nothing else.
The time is 8 h 50 min
